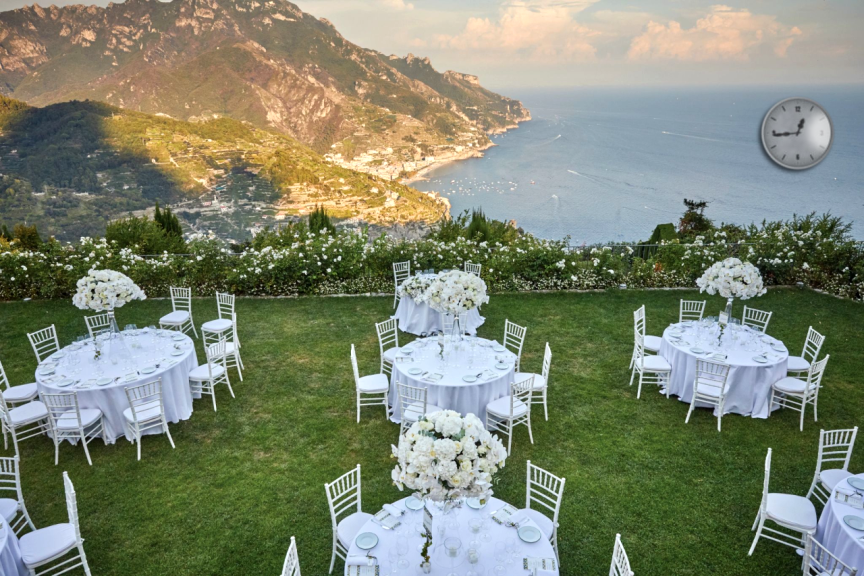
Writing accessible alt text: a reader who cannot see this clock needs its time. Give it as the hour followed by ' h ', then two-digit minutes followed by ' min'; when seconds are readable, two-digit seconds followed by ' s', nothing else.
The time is 12 h 44 min
